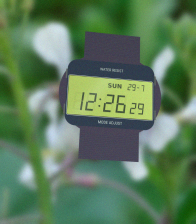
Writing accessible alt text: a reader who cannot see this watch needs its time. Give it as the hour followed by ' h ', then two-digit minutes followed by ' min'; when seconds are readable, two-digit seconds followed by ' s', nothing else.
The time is 12 h 26 min 29 s
